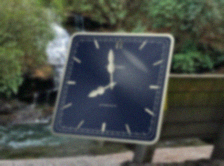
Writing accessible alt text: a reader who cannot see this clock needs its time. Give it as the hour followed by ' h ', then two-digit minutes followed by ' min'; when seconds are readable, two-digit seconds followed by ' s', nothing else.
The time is 7 h 58 min
